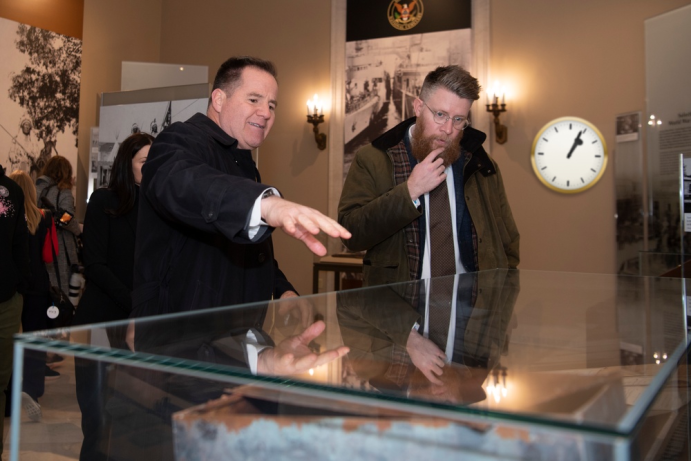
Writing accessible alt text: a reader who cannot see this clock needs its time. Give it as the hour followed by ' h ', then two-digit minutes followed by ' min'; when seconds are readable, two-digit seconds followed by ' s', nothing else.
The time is 1 h 04 min
